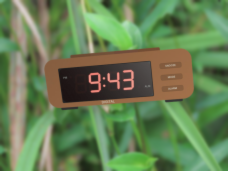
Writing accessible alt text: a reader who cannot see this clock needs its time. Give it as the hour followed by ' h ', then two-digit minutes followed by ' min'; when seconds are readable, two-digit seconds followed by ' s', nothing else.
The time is 9 h 43 min
